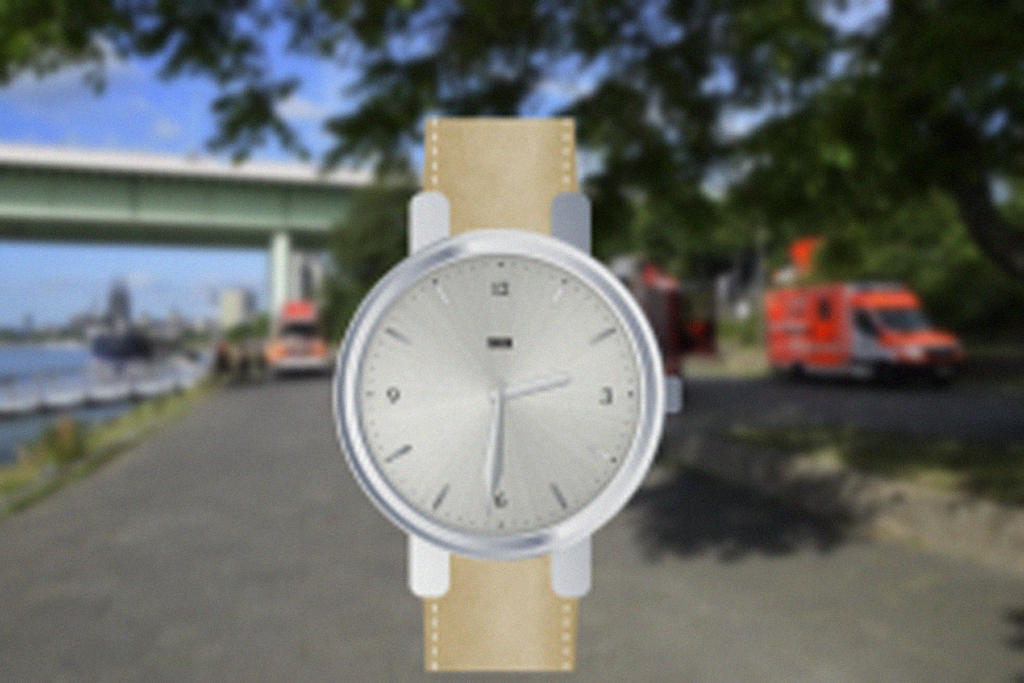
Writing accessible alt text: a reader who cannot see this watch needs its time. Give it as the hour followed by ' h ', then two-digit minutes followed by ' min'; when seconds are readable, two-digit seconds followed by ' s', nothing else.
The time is 2 h 31 min
